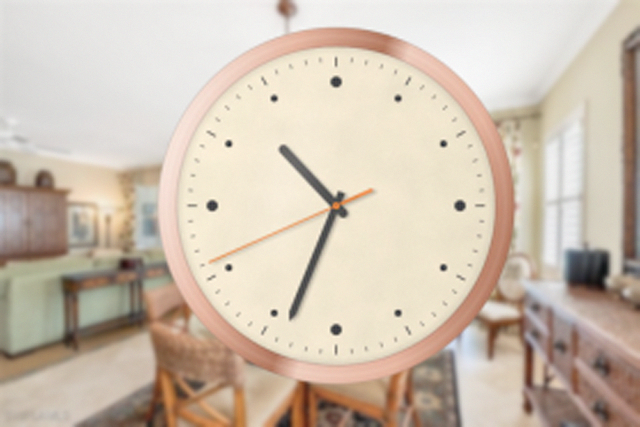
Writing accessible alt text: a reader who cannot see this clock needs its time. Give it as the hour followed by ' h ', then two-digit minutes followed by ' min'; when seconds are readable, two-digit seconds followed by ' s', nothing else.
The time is 10 h 33 min 41 s
